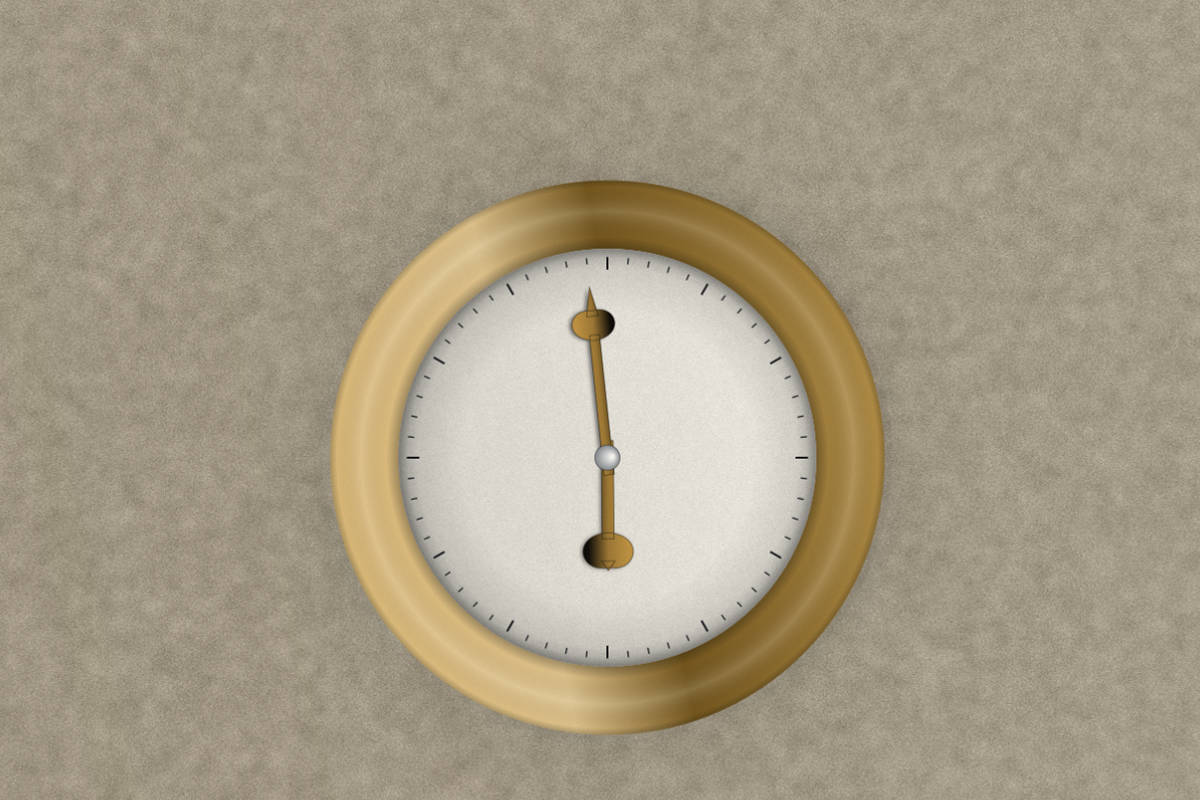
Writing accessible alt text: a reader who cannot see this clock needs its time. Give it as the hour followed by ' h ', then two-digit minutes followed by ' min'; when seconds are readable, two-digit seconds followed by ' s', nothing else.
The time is 5 h 59 min
